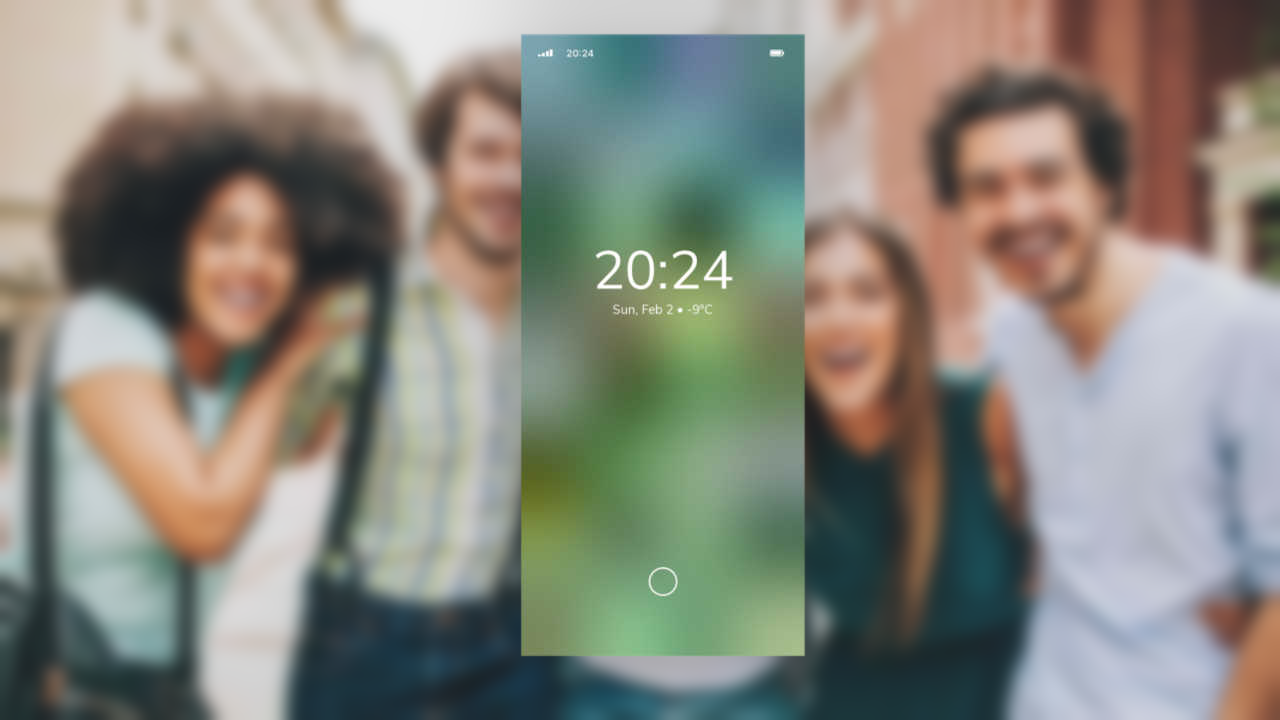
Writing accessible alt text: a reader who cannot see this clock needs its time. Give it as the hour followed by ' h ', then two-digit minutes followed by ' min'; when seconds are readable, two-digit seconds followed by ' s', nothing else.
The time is 20 h 24 min
